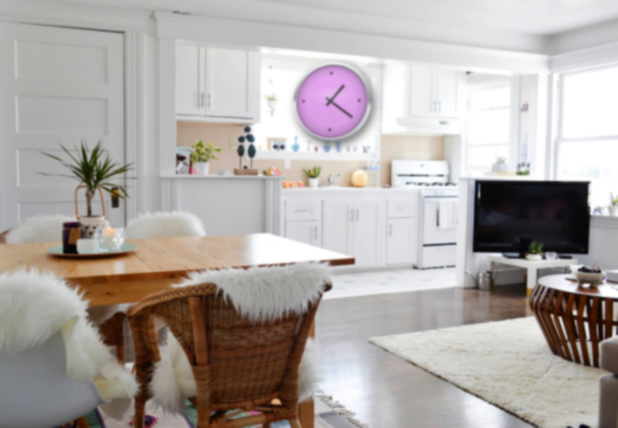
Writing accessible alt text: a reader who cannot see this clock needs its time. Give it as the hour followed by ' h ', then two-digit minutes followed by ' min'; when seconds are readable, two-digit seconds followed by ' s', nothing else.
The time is 1 h 21 min
